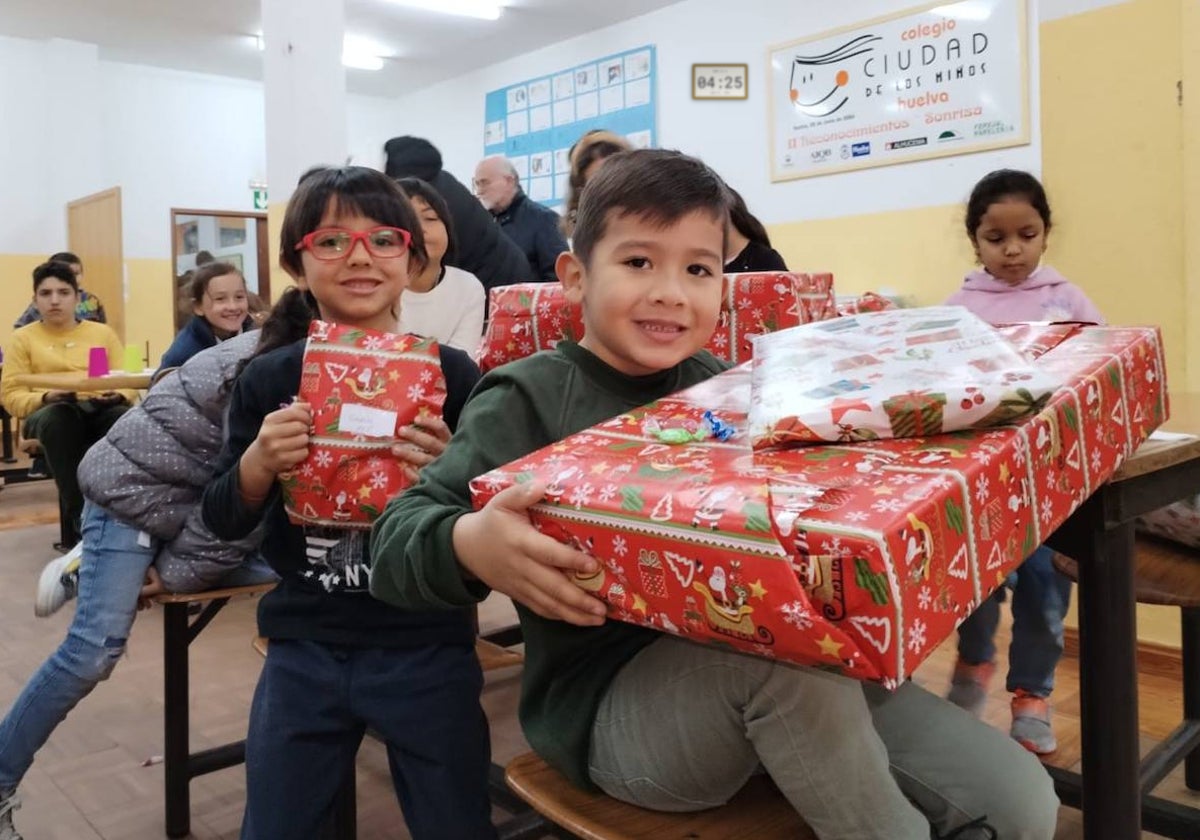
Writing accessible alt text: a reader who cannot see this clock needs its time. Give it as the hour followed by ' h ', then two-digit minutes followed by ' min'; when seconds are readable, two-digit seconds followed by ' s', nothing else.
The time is 4 h 25 min
